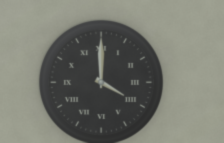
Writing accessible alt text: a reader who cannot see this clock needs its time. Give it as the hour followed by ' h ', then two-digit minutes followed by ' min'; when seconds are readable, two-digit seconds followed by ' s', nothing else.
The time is 4 h 00 min
